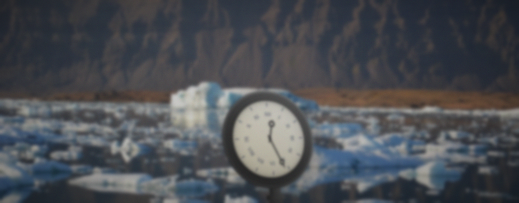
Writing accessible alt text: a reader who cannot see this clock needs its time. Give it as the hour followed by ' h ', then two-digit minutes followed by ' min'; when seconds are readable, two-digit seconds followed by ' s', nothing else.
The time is 12 h 26 min
